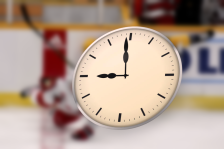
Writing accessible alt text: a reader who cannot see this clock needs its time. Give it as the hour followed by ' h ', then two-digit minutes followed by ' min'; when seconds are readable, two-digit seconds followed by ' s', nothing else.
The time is 8 h 59 min
